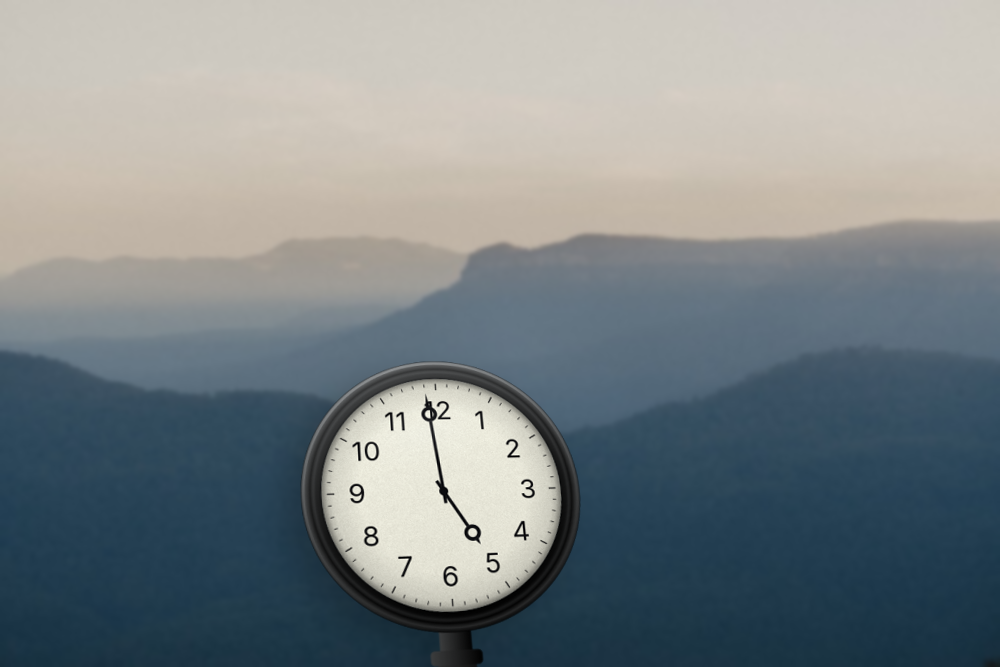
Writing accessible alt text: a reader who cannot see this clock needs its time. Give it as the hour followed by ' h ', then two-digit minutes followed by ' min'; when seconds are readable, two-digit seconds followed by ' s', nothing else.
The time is 4 h 59 min
